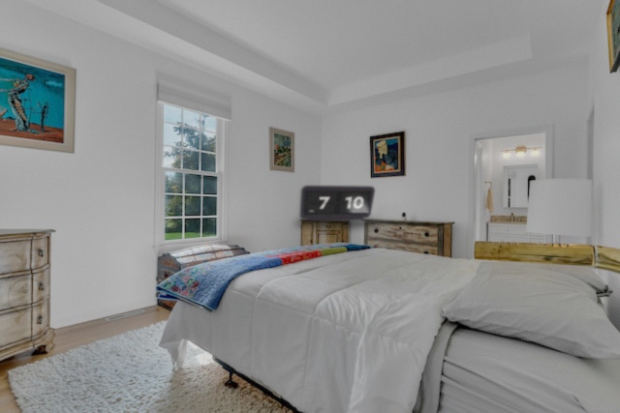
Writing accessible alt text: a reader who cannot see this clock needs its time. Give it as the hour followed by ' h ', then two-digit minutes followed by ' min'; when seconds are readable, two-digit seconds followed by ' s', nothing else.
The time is 7 h 10 min
